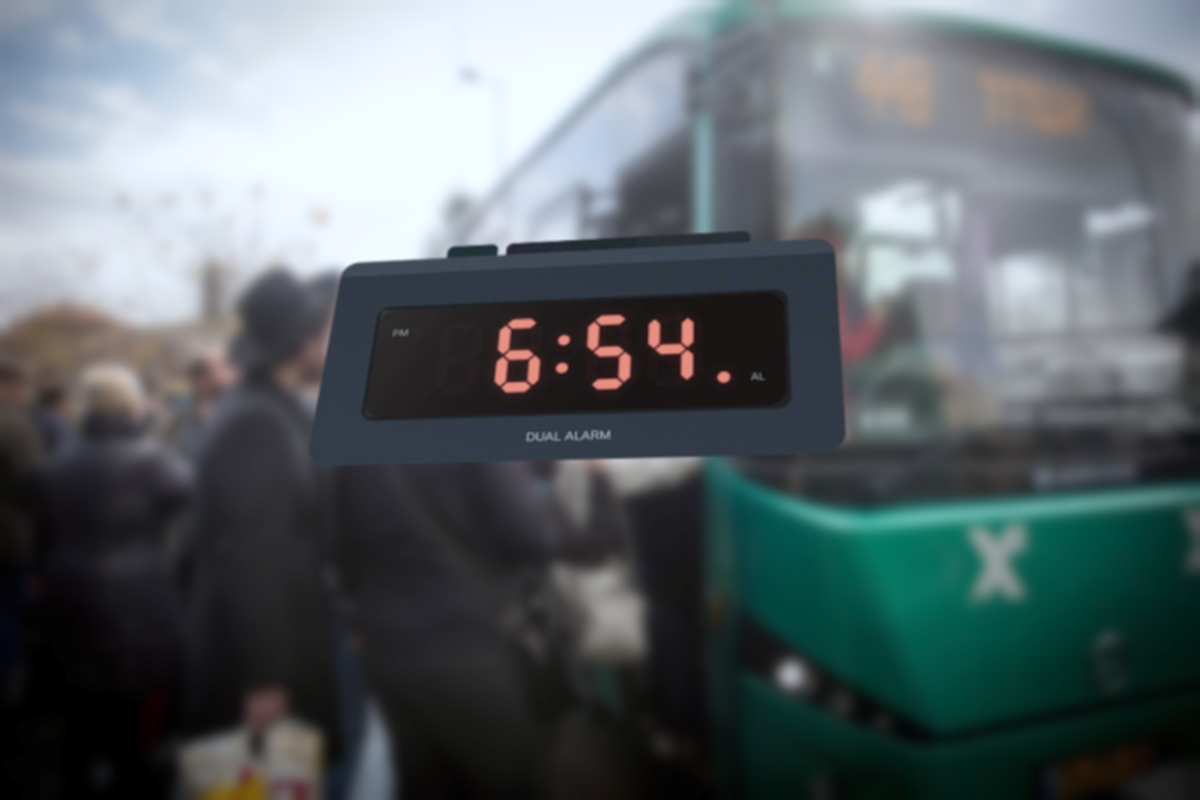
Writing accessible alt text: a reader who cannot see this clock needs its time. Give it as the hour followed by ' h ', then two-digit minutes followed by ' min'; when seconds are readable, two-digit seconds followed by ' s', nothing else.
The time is 6 h 54 min
